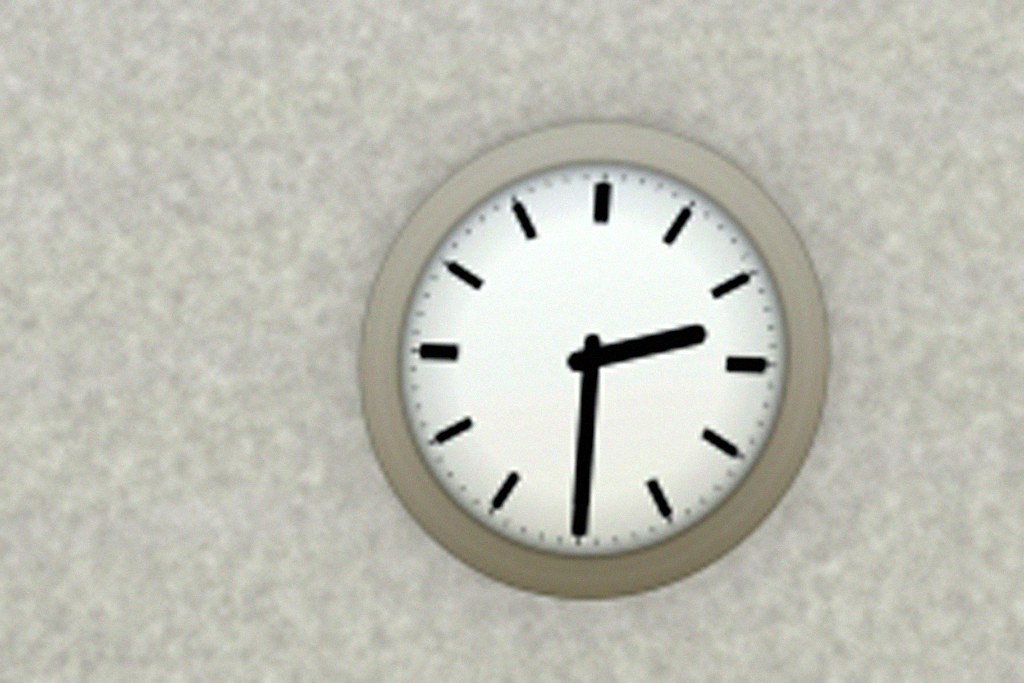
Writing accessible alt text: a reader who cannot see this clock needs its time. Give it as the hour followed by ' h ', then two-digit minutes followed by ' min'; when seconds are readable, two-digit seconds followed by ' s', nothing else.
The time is 2 h 30 min
